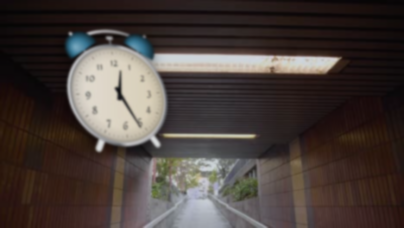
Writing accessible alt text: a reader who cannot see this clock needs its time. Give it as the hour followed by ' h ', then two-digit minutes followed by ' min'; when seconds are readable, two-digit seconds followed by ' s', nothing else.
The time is 12 h 26 min
